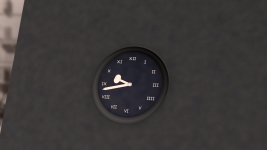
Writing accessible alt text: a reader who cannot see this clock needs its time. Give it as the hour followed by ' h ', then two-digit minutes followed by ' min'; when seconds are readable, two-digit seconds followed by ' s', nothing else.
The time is 9 h 43 min
